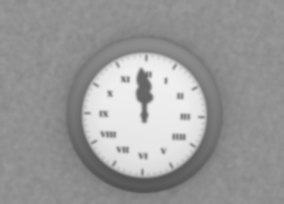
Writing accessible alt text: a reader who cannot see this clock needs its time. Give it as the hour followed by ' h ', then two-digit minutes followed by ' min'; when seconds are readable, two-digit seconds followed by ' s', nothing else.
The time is 11 h 59 min
